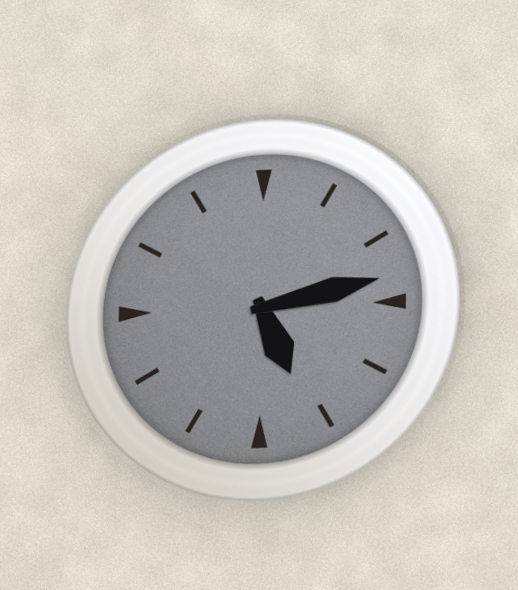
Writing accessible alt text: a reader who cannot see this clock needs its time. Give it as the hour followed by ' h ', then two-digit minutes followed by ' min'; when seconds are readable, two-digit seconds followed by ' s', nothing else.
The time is 5 h 13 min
